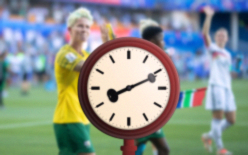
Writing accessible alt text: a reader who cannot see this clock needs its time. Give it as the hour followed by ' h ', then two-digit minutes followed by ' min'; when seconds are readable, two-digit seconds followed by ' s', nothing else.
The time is 8 h 11 min
